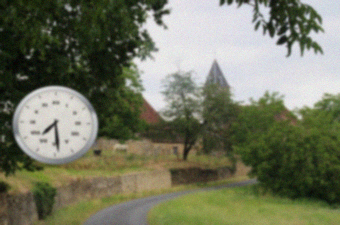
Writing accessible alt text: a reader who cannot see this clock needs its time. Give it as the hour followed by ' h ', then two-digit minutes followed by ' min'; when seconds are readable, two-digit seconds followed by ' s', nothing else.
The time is 7 h 29 min
